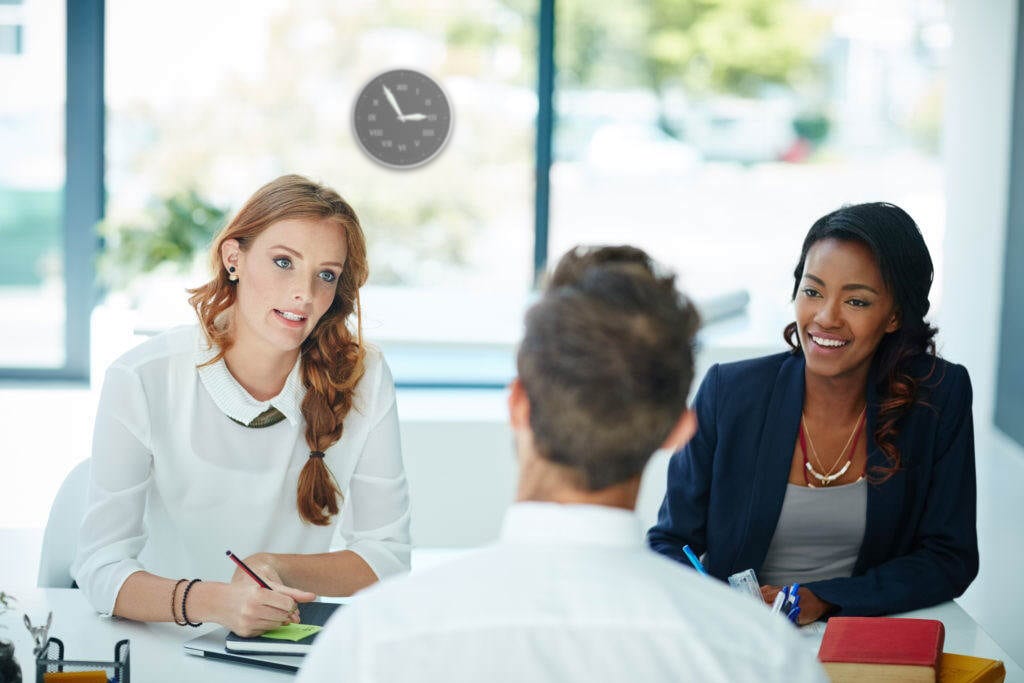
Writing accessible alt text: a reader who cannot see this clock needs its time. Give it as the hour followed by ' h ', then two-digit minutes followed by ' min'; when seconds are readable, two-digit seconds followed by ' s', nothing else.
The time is 2 h 55 min
